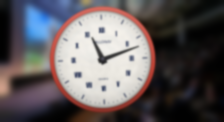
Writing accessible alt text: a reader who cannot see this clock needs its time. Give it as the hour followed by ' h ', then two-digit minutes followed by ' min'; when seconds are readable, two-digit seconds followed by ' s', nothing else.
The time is 11 h 12 min
